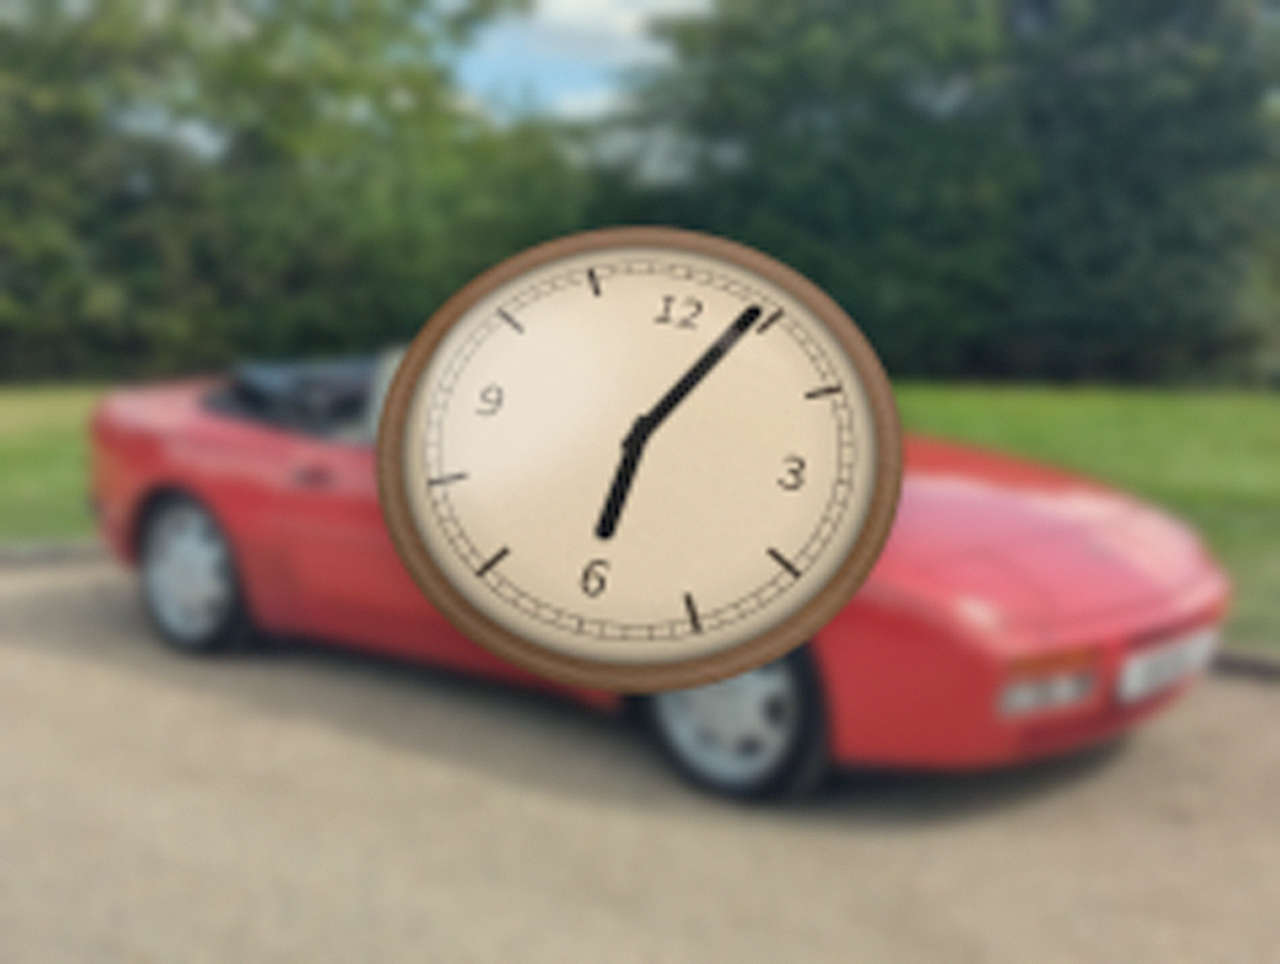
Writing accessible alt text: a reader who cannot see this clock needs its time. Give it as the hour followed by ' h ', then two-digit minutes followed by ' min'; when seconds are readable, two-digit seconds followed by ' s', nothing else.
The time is 6 h 04 min
